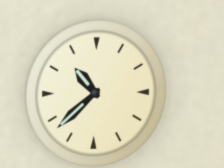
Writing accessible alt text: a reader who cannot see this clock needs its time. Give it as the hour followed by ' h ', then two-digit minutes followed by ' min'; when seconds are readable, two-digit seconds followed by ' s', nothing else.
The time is 10 h 38 min
